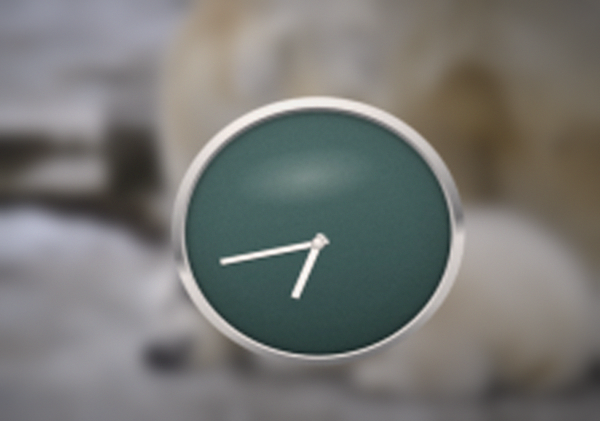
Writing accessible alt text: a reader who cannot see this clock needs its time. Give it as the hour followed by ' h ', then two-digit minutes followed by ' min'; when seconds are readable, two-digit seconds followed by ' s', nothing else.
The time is 6 h 43 min
